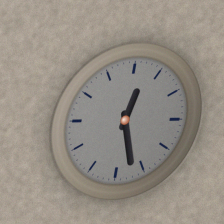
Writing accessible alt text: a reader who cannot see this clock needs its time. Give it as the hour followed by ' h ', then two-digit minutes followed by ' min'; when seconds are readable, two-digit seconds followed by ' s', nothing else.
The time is 12 h 27 min
